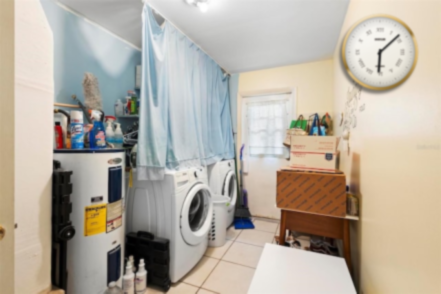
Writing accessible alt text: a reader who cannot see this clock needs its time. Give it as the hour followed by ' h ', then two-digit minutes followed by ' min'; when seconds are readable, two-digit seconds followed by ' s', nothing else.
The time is 6 h 08 min
